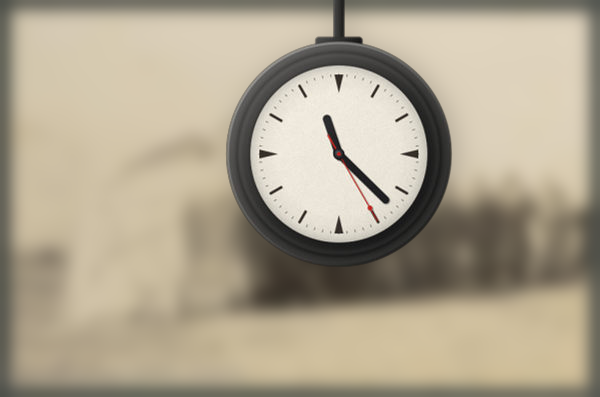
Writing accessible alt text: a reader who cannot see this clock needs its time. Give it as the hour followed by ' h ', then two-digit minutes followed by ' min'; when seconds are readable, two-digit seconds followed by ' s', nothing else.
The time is 11 h 22 min 25 s
